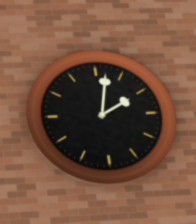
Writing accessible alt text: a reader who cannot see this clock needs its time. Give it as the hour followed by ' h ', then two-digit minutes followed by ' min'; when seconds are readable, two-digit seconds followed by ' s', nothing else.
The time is 2 h 02 min
